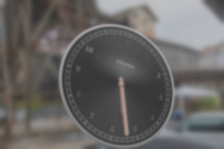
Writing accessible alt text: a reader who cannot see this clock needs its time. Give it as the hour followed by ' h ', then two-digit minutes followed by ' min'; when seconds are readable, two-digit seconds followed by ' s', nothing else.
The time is 5 h 27 min
